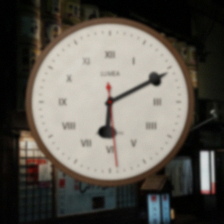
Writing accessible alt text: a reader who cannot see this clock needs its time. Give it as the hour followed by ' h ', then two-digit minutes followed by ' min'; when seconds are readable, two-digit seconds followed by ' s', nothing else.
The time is 6 h 10 min 29 s
